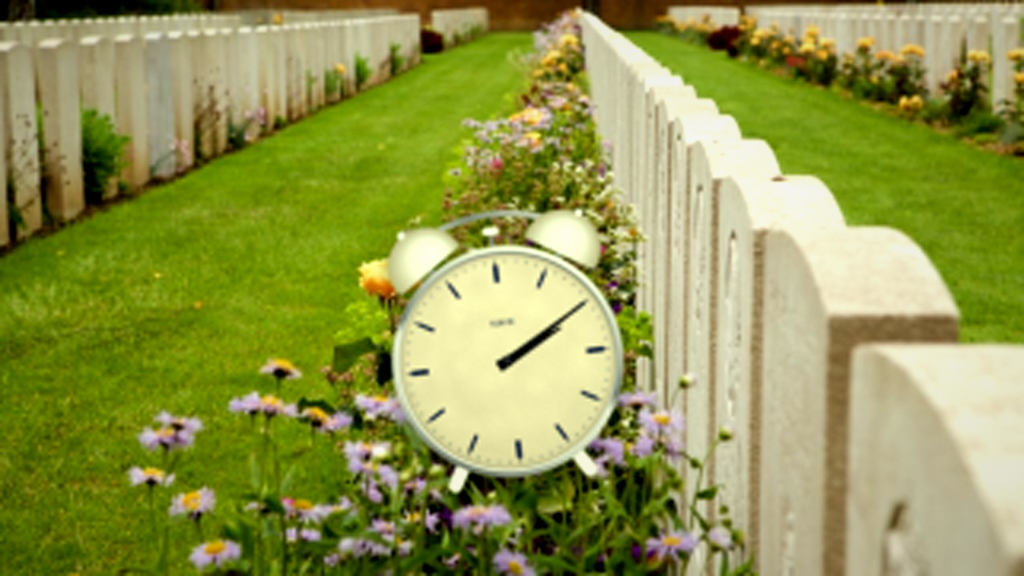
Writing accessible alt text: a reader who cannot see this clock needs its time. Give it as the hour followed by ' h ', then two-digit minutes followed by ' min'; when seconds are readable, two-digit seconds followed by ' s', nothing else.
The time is 2 h 10 min
